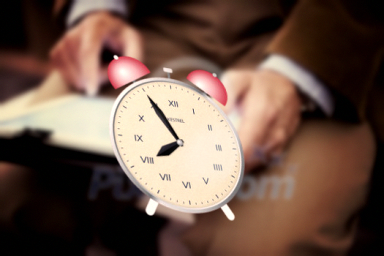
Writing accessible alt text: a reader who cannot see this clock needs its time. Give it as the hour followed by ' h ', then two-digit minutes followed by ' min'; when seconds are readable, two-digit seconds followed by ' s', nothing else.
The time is 7 h 55 min
